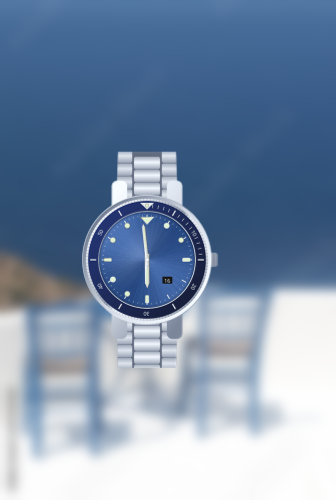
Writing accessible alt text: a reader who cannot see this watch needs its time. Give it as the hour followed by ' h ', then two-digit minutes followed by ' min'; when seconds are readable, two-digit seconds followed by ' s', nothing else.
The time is 5 h 59 min
